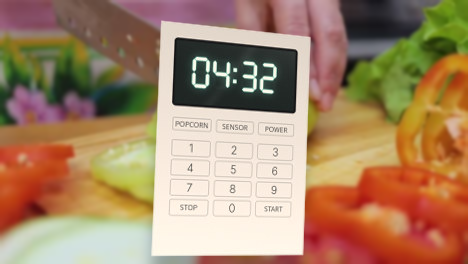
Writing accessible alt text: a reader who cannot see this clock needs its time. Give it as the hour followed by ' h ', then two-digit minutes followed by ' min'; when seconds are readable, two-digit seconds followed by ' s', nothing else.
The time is 4 h 32 min
